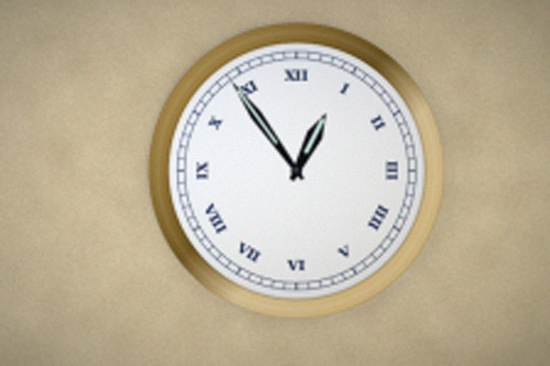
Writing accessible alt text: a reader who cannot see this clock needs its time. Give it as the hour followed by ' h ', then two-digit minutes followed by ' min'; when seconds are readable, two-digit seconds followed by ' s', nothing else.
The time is 12 h 54 min
